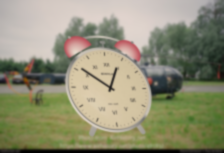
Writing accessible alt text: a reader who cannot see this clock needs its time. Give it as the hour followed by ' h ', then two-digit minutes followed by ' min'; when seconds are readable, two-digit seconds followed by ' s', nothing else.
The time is 12 h 51 min
